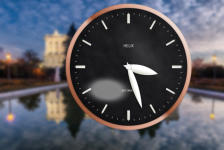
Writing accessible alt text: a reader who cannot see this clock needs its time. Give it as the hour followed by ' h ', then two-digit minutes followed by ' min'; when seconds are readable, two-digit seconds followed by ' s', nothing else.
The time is 3 h 27 min
